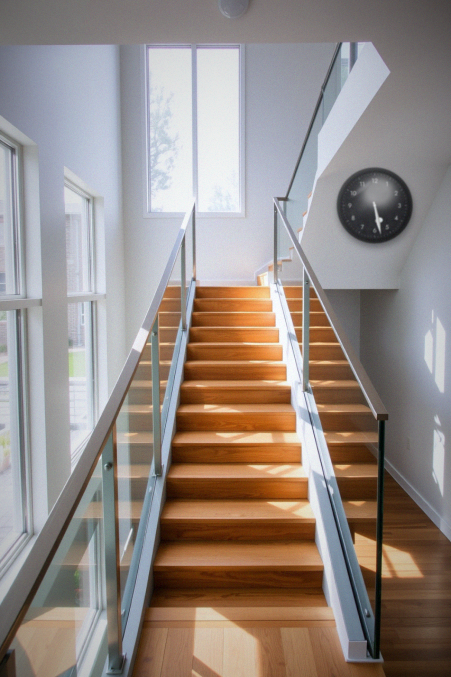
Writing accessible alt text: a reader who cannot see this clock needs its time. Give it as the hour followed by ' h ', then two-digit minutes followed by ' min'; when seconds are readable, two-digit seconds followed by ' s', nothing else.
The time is 5 h 28 min
